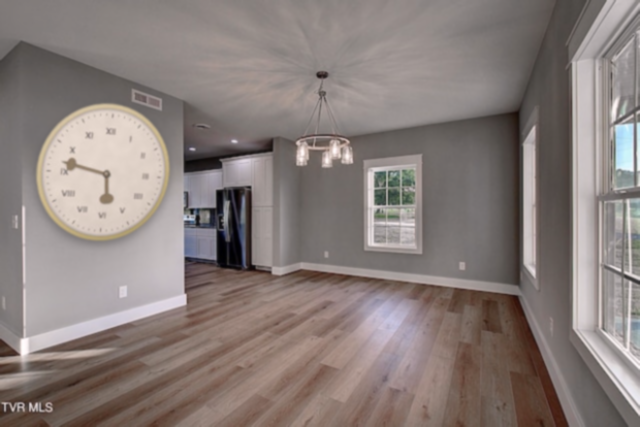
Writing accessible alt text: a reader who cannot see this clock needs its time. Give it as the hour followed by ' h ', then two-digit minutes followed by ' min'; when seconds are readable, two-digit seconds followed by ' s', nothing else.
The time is 5 h 47 min
